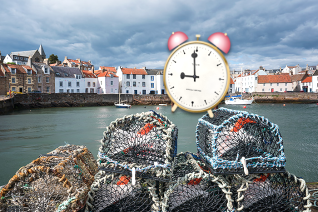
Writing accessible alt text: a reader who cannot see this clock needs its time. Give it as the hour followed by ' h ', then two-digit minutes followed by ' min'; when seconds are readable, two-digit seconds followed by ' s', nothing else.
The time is 8 h 59 min
